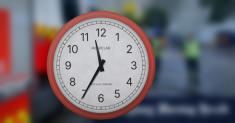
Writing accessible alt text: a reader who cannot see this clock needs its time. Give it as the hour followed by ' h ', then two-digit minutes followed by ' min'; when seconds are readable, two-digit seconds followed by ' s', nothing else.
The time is 11 h 35 min
